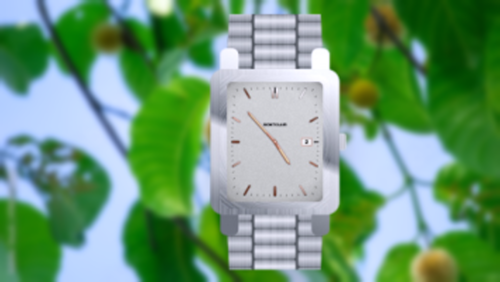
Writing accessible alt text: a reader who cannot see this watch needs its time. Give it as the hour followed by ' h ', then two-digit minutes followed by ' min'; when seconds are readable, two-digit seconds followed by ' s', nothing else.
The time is 4 h 53 min
